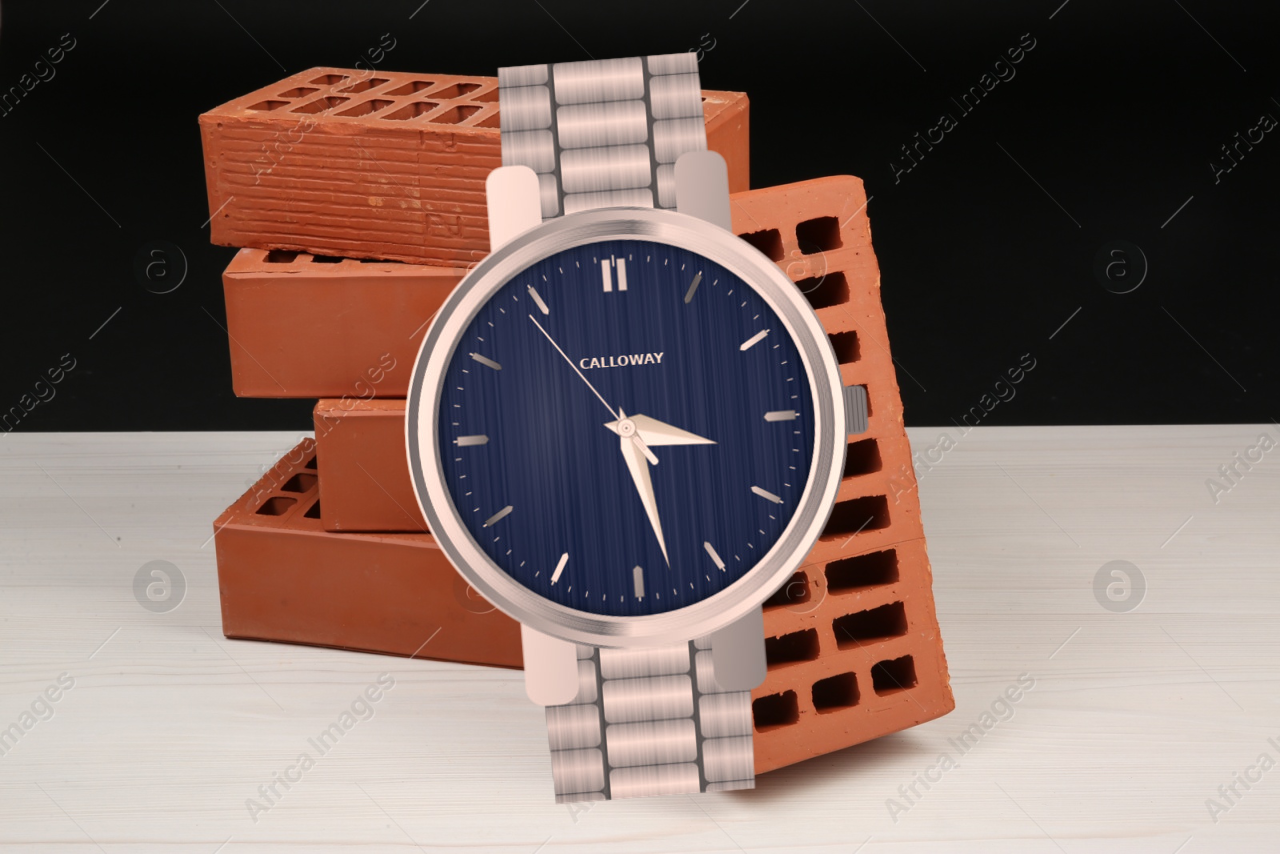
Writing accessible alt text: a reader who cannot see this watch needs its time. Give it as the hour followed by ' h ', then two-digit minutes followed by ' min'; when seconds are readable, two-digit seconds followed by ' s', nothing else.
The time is 3 h 27 min 54 s
